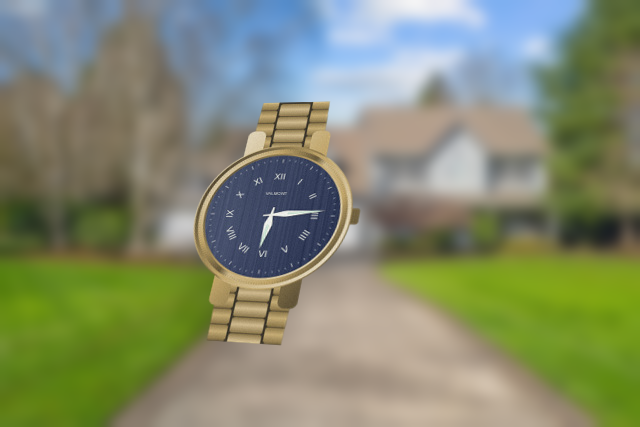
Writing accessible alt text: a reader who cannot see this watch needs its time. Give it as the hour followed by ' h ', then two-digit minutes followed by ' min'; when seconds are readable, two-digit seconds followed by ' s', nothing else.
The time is 6 h 14 min
